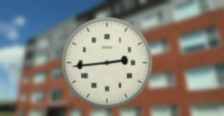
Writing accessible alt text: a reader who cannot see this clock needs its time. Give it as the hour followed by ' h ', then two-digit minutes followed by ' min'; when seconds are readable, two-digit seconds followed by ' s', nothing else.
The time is 2 h 44 min
